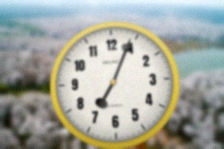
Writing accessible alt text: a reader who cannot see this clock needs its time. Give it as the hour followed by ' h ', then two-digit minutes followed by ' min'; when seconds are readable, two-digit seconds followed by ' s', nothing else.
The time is 7 h 04 min
